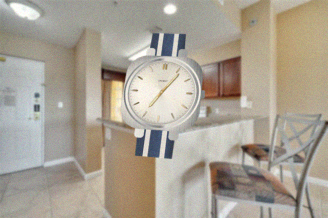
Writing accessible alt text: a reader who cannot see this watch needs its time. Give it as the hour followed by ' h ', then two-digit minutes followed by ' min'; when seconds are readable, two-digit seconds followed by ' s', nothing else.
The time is 7 h 06 min
